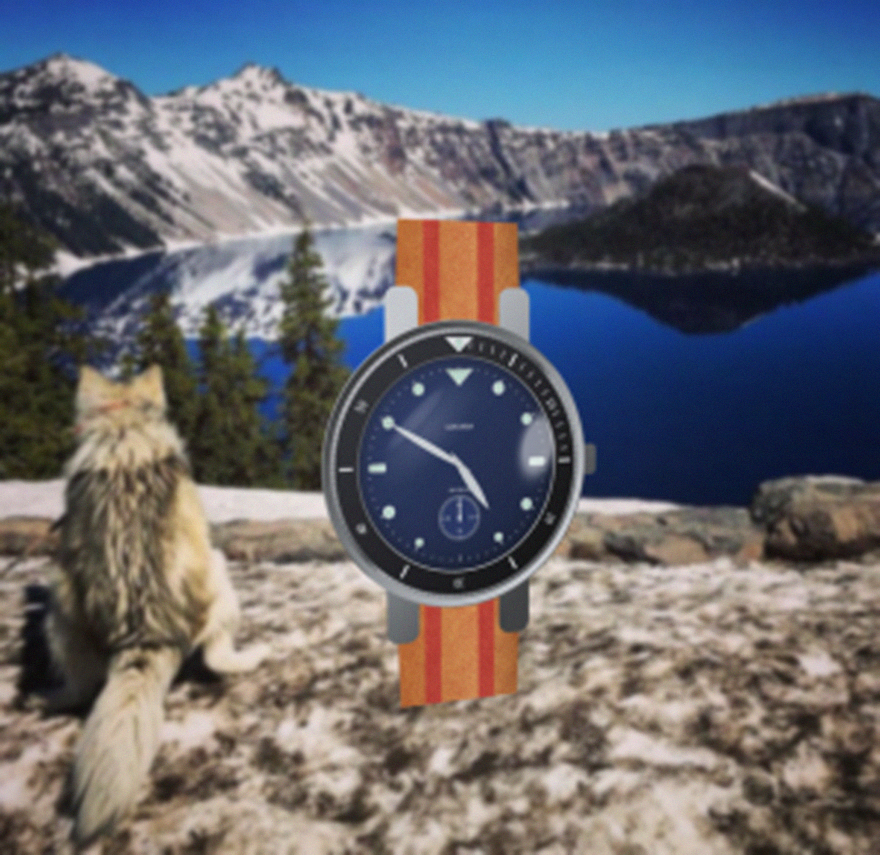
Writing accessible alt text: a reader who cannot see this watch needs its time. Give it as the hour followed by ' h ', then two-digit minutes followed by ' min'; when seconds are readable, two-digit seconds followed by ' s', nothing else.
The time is 4 h 50 min
